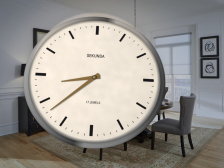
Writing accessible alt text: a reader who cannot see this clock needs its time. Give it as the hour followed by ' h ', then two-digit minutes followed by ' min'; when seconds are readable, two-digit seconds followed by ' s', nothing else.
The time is 8 h 38 min
